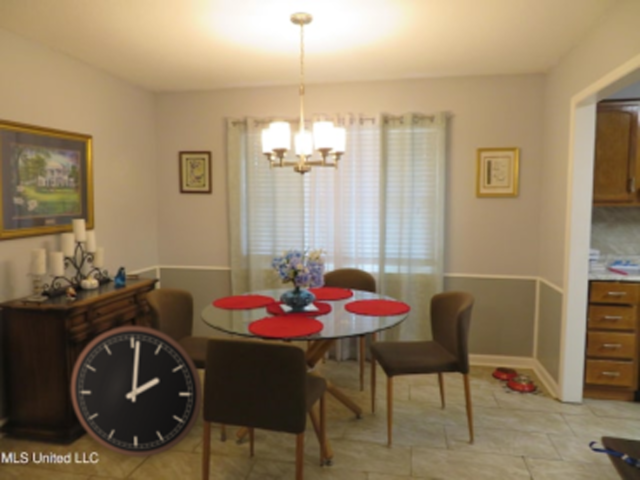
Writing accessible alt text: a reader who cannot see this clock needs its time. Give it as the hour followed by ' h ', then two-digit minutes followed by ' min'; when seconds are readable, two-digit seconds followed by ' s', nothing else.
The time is 2 h 01 min
